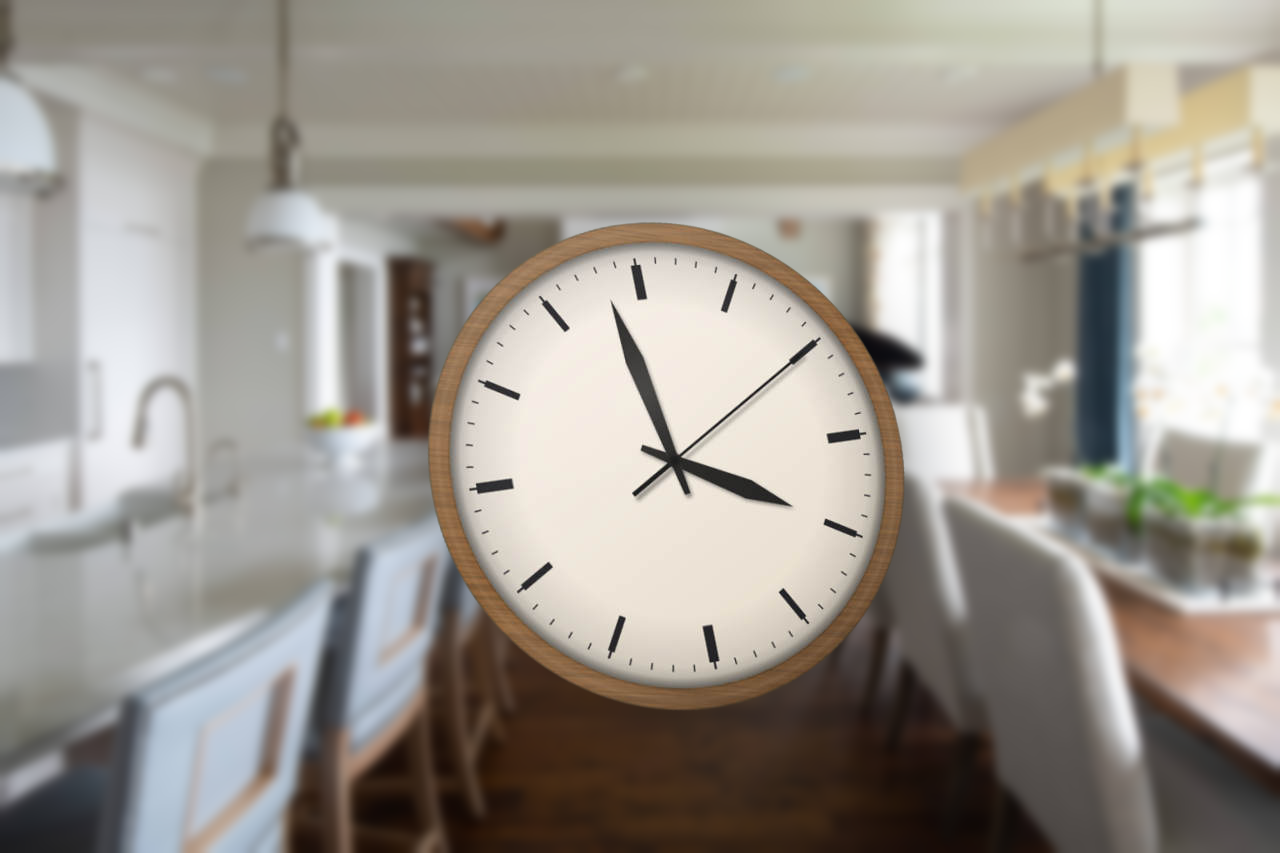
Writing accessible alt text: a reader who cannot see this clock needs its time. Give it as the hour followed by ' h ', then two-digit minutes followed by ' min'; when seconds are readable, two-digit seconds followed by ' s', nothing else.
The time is 3 h 58 min 10 s
